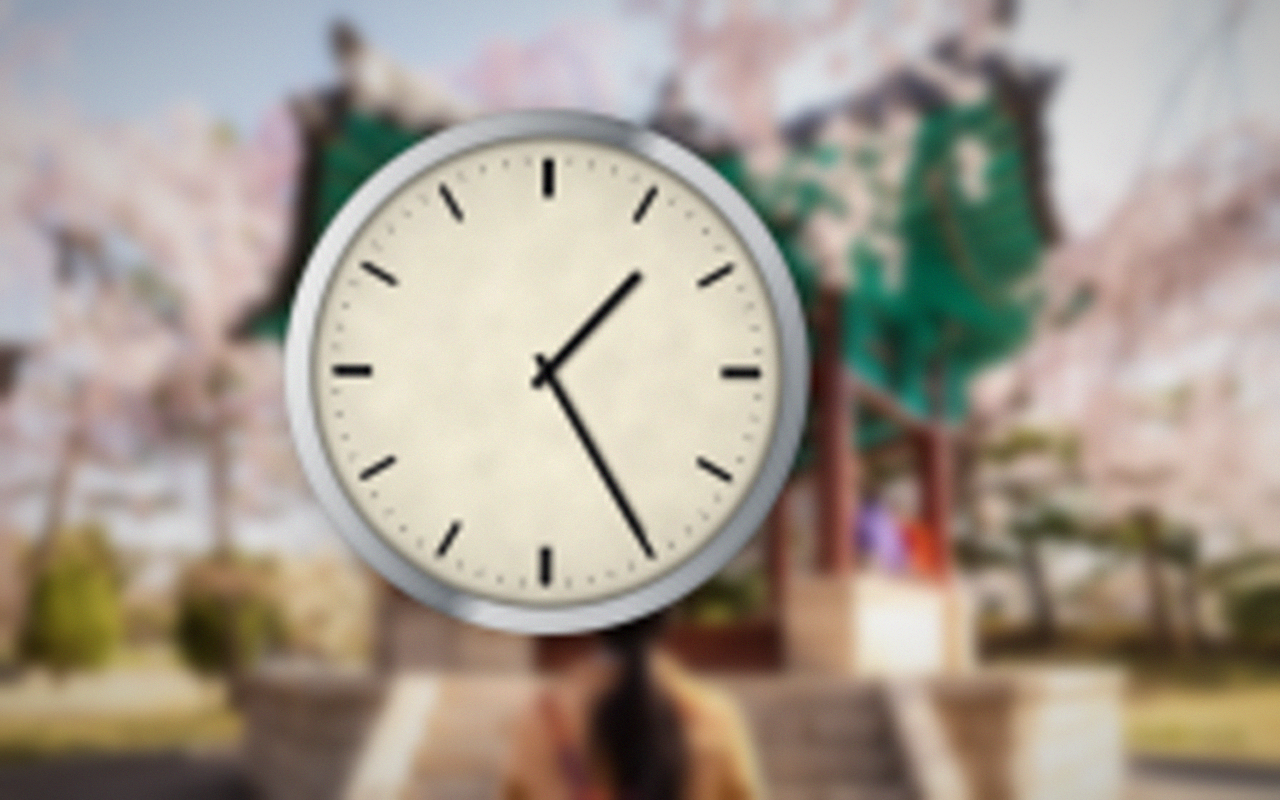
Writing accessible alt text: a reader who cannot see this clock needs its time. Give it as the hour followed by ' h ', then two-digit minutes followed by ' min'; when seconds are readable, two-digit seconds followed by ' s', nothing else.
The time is 1 h 25 min
